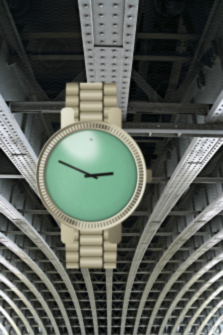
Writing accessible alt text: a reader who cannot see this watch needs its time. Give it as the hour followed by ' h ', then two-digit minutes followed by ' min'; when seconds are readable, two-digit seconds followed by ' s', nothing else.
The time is 2 h 49 min
